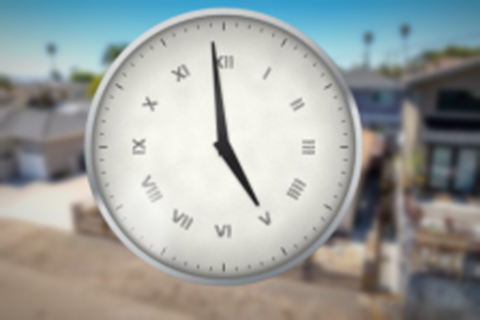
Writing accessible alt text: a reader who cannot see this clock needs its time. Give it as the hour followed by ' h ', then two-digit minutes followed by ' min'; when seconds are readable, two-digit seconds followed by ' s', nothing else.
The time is 4 h 59 min
